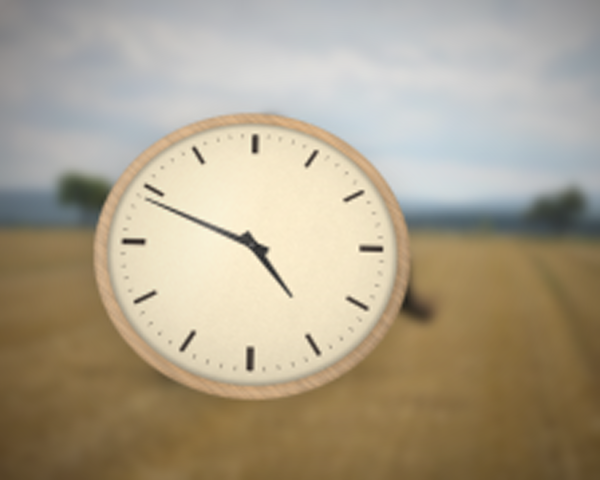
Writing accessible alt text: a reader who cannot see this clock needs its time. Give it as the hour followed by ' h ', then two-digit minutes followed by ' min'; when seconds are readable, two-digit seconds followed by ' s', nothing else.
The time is 4 h 49 min
